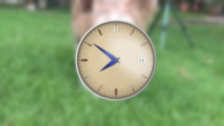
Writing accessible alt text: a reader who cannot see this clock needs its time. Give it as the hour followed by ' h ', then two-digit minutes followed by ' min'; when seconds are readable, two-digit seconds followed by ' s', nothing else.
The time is 7 h 51 min
